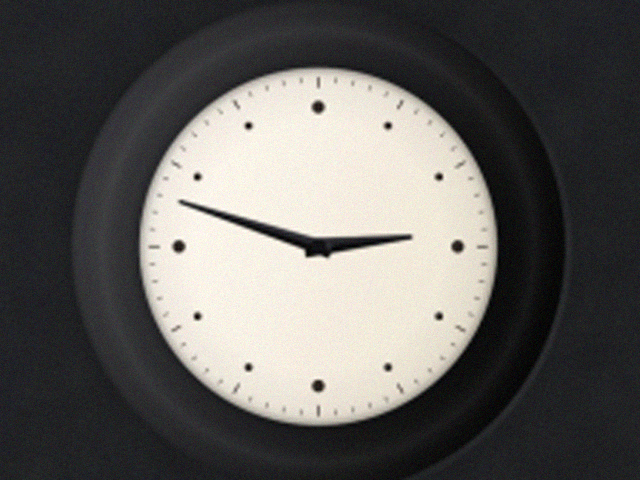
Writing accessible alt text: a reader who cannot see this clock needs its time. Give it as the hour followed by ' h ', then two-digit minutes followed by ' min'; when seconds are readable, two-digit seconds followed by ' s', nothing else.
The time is 2 h 48 min
